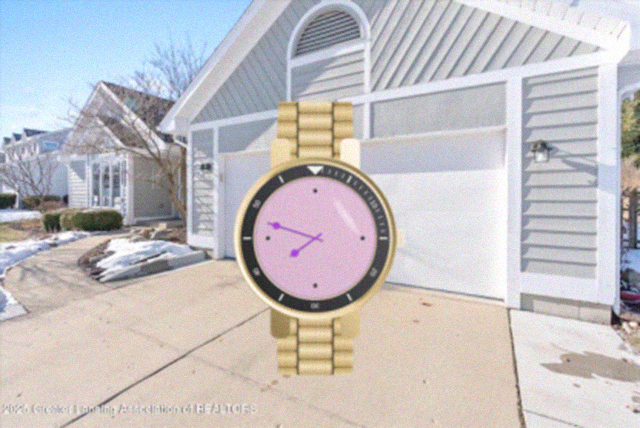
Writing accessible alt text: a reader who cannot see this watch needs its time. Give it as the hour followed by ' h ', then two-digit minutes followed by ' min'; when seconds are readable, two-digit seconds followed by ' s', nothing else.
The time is 7 h 48 min
